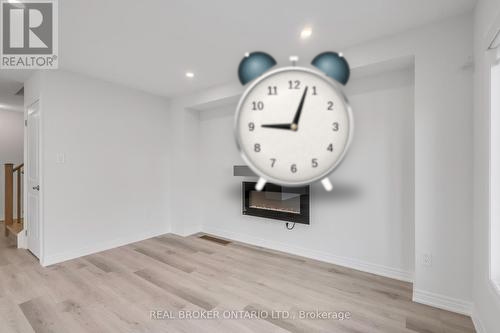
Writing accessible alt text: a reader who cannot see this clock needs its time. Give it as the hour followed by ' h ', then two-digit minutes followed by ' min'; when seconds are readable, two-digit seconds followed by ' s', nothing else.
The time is 9 h 03 min
